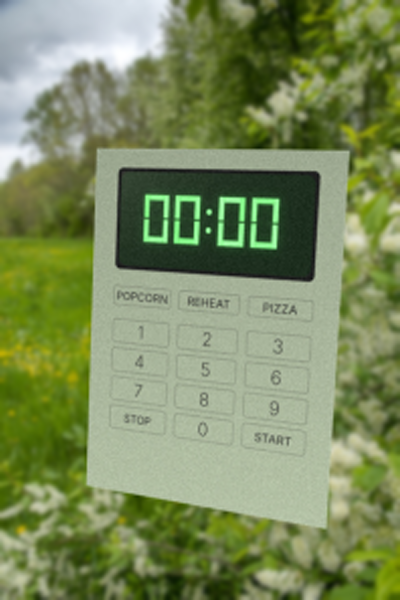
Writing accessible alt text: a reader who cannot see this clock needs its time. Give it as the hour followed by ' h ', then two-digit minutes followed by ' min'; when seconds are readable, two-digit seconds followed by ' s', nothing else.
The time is 0 h 00 min
